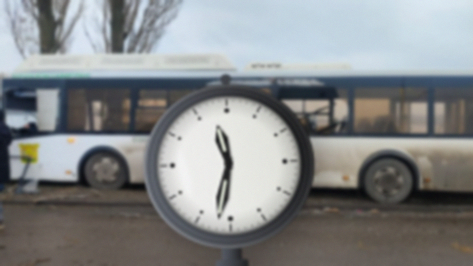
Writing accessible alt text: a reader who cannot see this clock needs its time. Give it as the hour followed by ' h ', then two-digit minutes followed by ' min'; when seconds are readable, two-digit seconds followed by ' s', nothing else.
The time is 11 h 32 min
